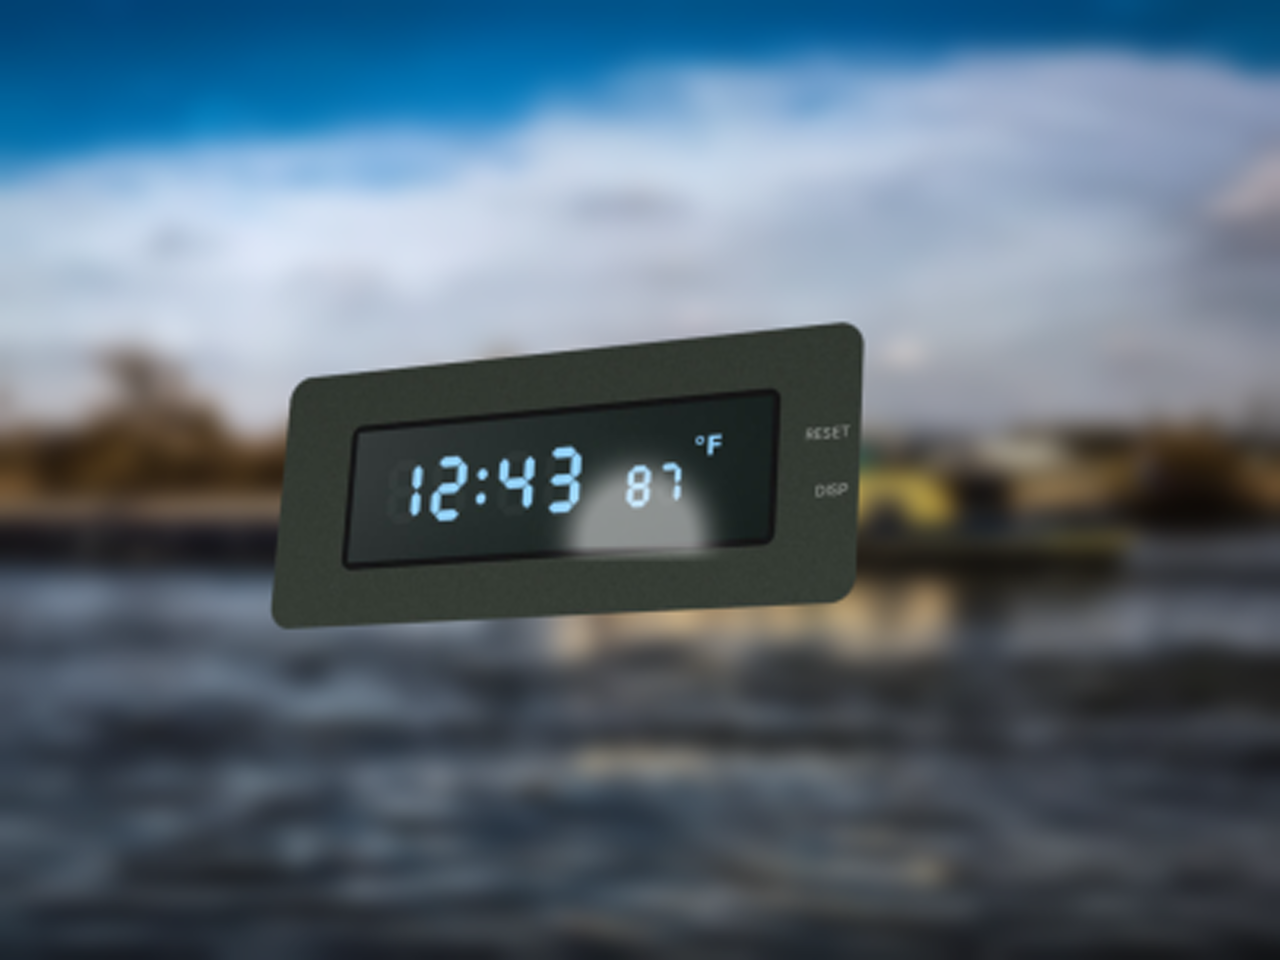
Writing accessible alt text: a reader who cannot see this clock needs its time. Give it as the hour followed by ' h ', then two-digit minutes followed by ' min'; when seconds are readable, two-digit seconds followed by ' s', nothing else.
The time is 12 h 43 min
